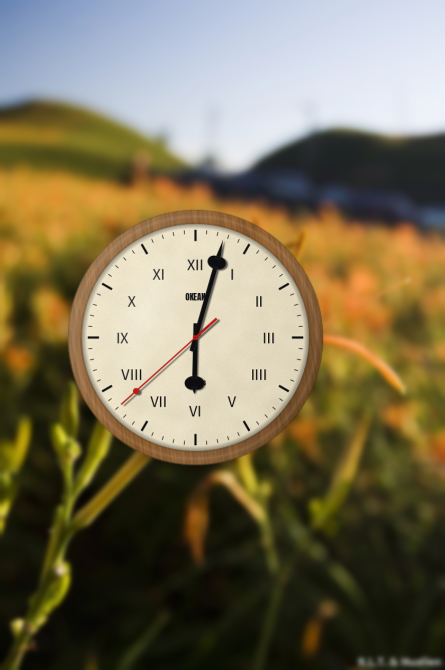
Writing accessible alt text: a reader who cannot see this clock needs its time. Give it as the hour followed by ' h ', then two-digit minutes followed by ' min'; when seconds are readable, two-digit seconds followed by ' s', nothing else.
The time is 6 h 02 min 38 s
